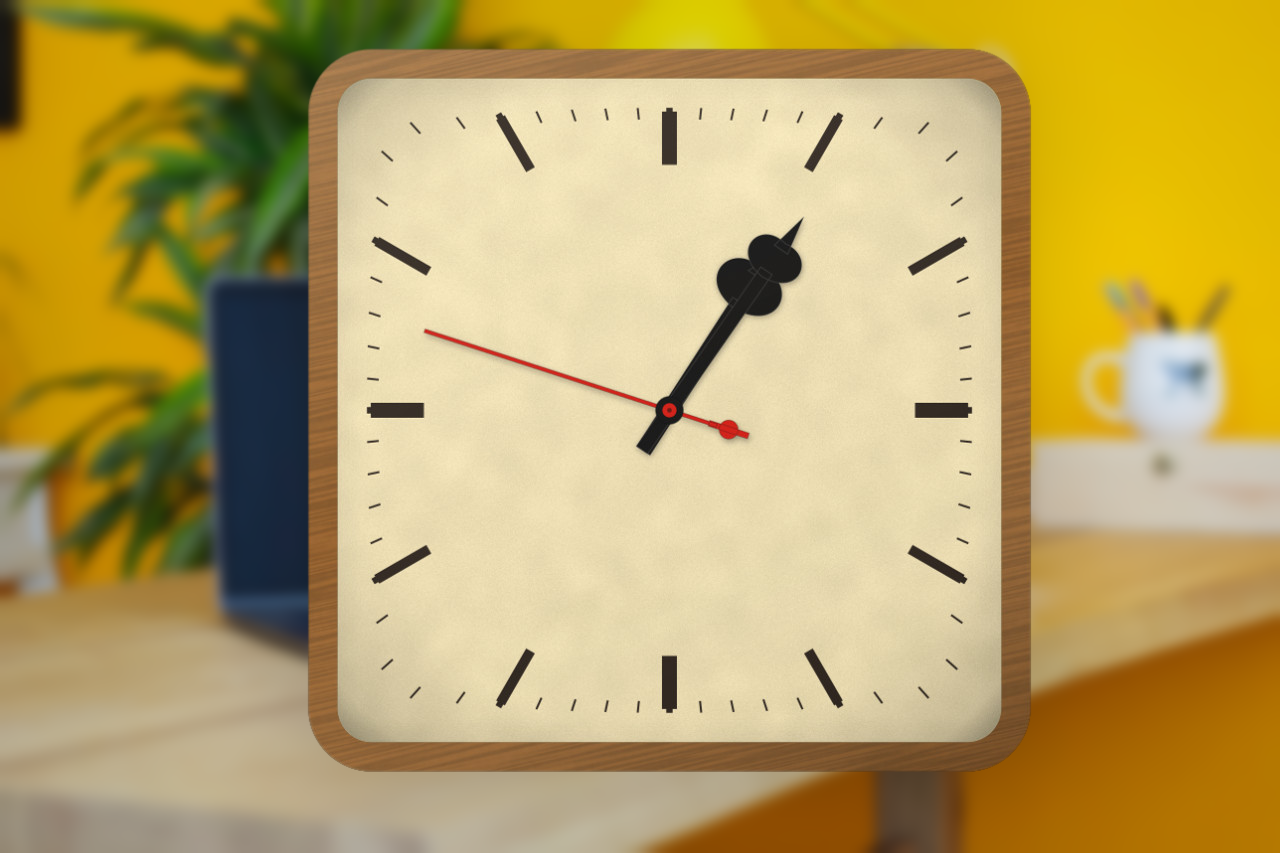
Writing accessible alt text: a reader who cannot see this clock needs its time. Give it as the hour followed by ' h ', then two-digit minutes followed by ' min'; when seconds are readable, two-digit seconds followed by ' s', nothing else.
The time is 1 h 05 min 48 s
